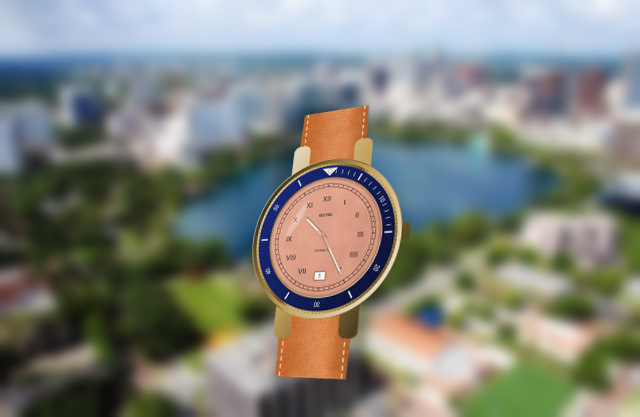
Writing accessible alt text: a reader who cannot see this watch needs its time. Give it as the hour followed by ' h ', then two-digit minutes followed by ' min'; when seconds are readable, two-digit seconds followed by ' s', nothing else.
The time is 10 h 25 min
